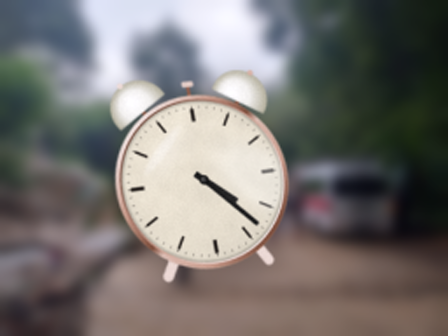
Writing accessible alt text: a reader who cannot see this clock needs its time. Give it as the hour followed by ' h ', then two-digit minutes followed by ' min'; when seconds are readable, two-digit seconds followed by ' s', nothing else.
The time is 4 h 23 min
